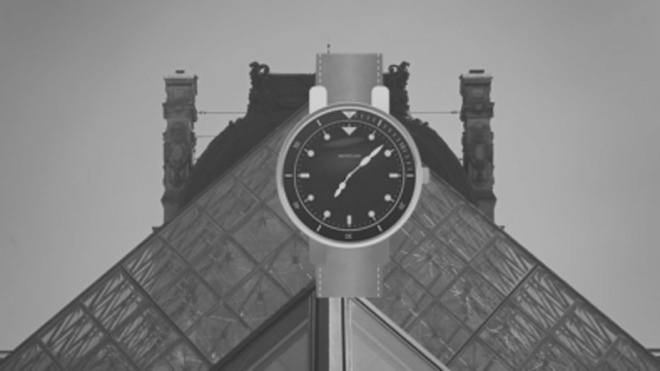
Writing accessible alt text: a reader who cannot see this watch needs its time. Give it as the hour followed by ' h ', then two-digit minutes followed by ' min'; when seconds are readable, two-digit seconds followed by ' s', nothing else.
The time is 7 h 08 min
